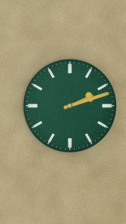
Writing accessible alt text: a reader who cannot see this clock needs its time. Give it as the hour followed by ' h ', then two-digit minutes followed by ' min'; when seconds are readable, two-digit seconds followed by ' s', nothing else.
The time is 2 h 12 min
